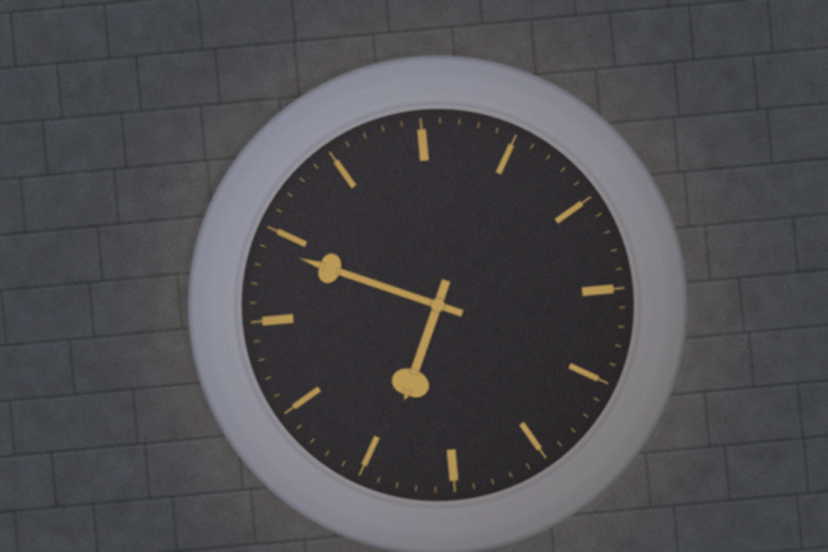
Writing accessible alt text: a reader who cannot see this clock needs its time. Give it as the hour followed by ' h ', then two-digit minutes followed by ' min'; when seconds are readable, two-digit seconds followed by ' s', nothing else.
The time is 6 h 49 min
